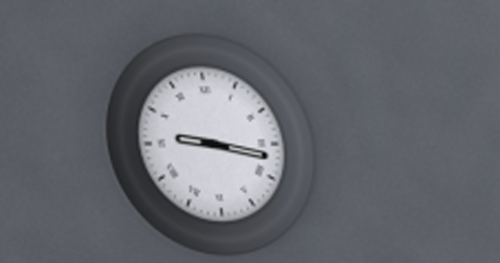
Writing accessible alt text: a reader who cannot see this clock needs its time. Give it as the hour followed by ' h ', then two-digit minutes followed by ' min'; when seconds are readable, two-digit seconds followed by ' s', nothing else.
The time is 9 h 17 min
